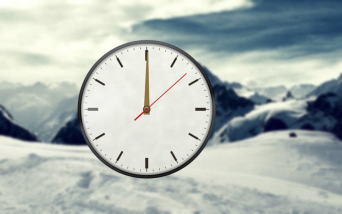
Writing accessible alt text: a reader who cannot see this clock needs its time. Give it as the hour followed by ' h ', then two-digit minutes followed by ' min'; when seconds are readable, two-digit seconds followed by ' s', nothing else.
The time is 12 h 00 min 08 s
